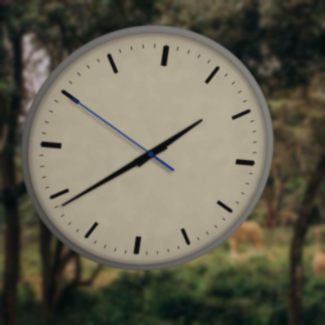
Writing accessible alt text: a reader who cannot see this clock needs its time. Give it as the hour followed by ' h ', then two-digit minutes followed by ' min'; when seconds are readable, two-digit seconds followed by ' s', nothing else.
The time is 1 h 38 min 50 s
